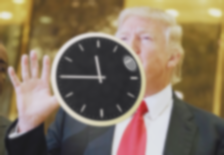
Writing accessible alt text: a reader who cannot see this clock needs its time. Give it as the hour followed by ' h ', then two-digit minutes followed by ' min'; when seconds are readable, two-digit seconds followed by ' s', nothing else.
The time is 11 h 45 min
